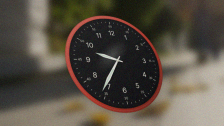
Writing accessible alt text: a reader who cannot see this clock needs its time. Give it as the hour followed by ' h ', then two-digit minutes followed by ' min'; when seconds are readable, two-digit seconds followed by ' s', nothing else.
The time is 9 h 36 min
